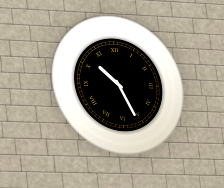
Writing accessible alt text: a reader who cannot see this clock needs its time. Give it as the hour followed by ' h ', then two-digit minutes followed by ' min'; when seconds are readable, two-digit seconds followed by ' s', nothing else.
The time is 10 h 26 min
